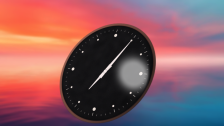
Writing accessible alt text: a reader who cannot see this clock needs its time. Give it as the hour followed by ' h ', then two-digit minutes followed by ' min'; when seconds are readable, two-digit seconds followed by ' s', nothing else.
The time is 7 h 05 min
